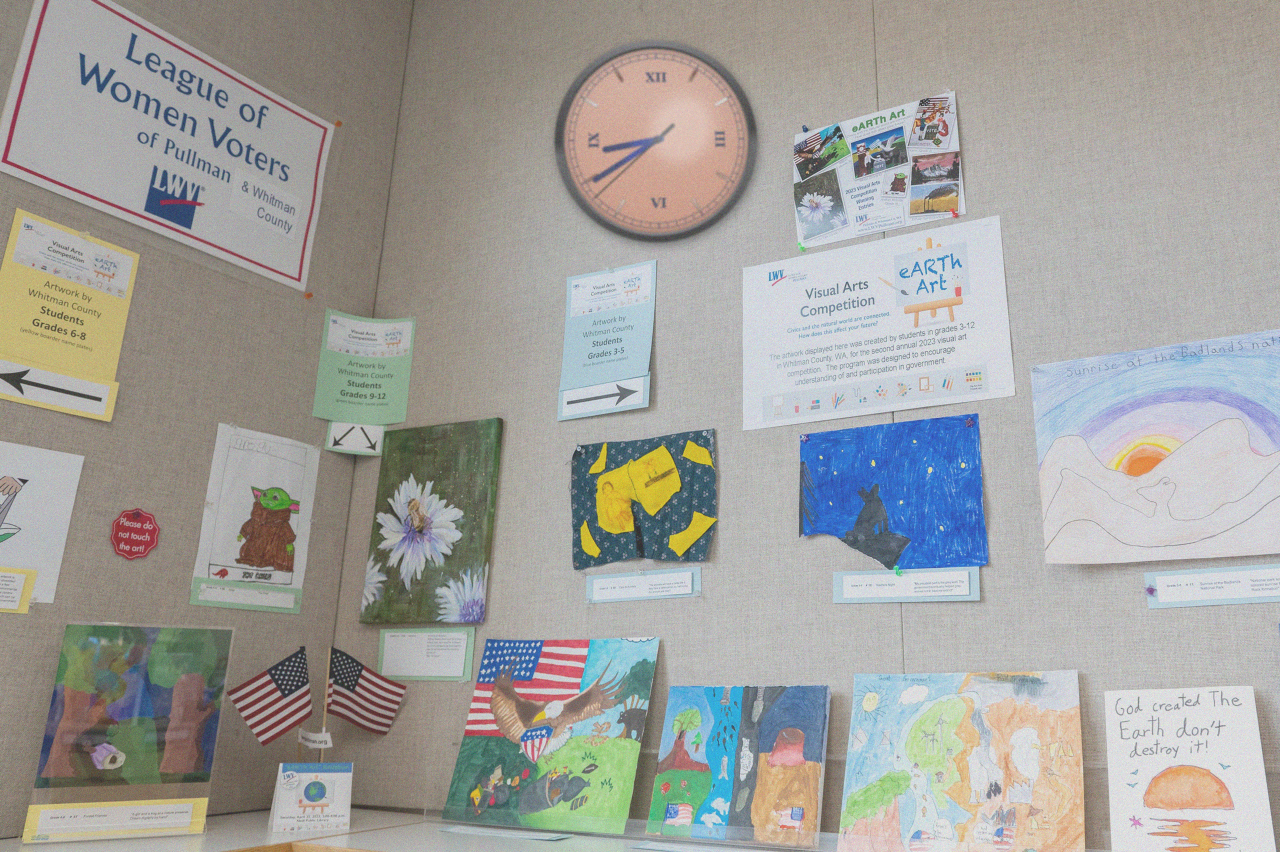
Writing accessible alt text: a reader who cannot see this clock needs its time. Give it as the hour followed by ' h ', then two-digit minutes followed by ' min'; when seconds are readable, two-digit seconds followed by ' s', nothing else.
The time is 8 h 39 min 38 s
